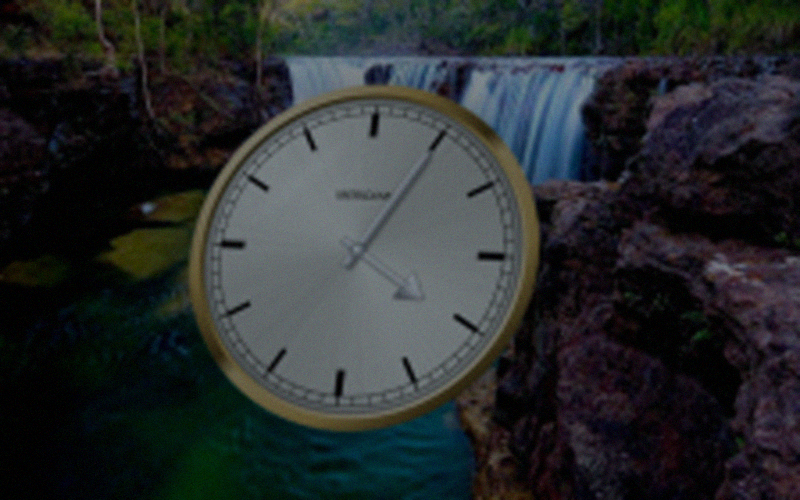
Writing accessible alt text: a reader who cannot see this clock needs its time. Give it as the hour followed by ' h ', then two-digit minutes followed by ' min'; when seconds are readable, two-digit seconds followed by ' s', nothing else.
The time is 4 h 05 min
